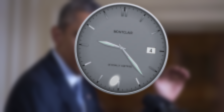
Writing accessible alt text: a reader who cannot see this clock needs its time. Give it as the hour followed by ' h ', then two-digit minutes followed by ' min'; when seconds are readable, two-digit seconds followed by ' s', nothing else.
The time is 9 h 23 min
